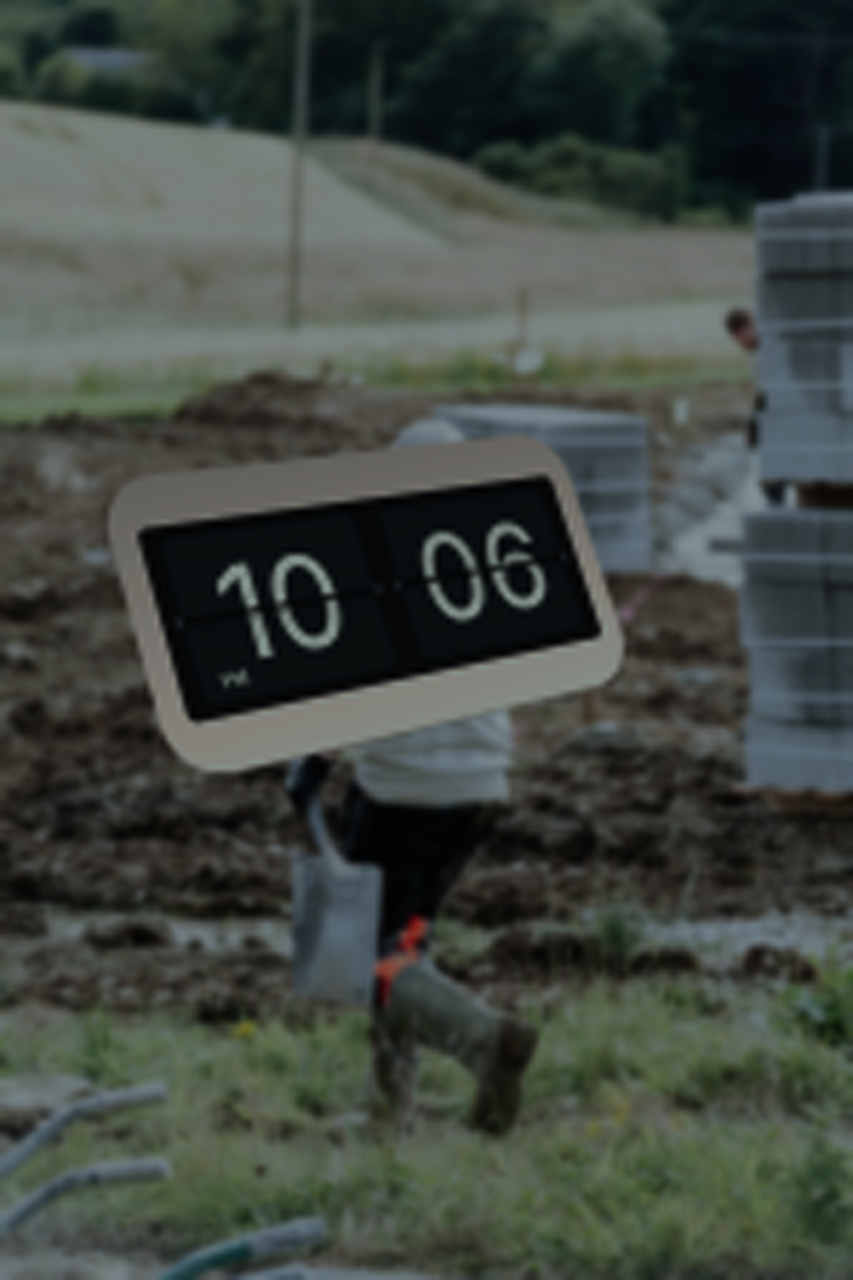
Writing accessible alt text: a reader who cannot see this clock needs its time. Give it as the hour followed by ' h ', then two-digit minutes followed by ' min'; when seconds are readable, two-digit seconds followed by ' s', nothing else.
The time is 10 h 06 min
